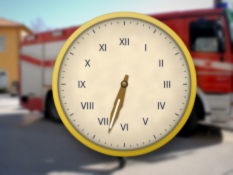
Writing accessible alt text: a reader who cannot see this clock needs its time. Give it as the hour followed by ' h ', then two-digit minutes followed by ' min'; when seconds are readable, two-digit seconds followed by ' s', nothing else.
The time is 6 h 33 min
